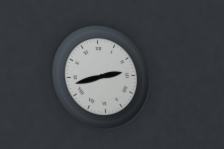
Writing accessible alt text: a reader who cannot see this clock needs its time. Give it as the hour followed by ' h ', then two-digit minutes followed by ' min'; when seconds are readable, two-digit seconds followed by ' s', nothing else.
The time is 2 h 43 min
